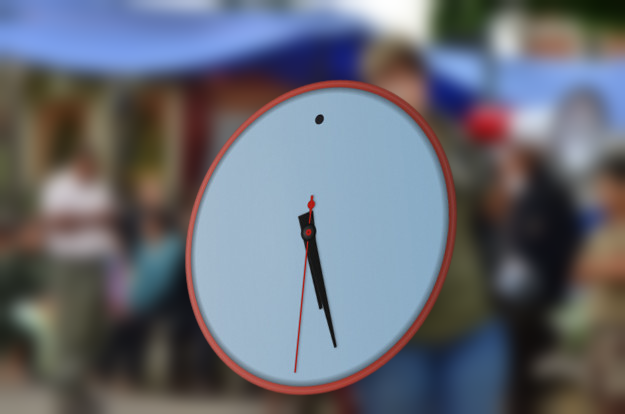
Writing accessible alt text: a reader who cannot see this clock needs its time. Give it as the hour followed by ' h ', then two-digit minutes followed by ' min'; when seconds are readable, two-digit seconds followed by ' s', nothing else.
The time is 5 h 26 min 30 s
